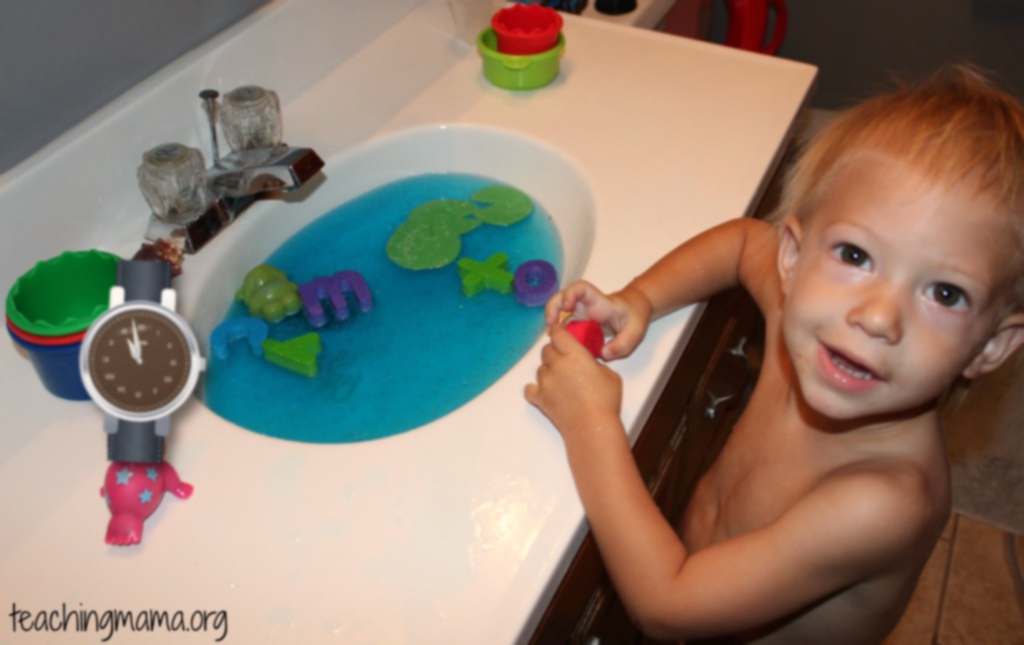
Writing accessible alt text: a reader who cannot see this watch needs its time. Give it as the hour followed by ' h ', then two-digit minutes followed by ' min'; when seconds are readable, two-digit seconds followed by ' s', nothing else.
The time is 10 h 58 min
